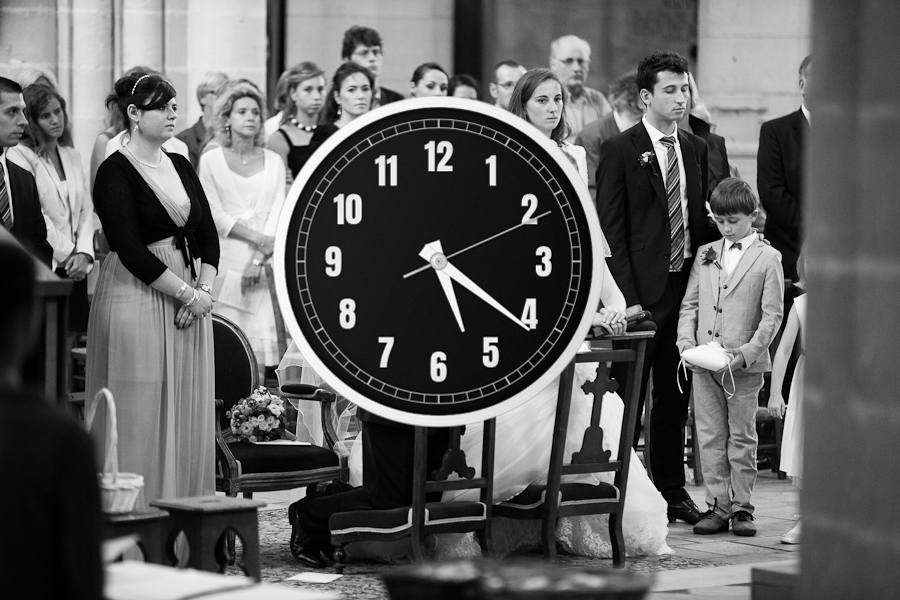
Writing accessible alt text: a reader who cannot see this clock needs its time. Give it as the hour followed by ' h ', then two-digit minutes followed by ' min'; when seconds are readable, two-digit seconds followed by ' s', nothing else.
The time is 5 h 21 min 11 s
